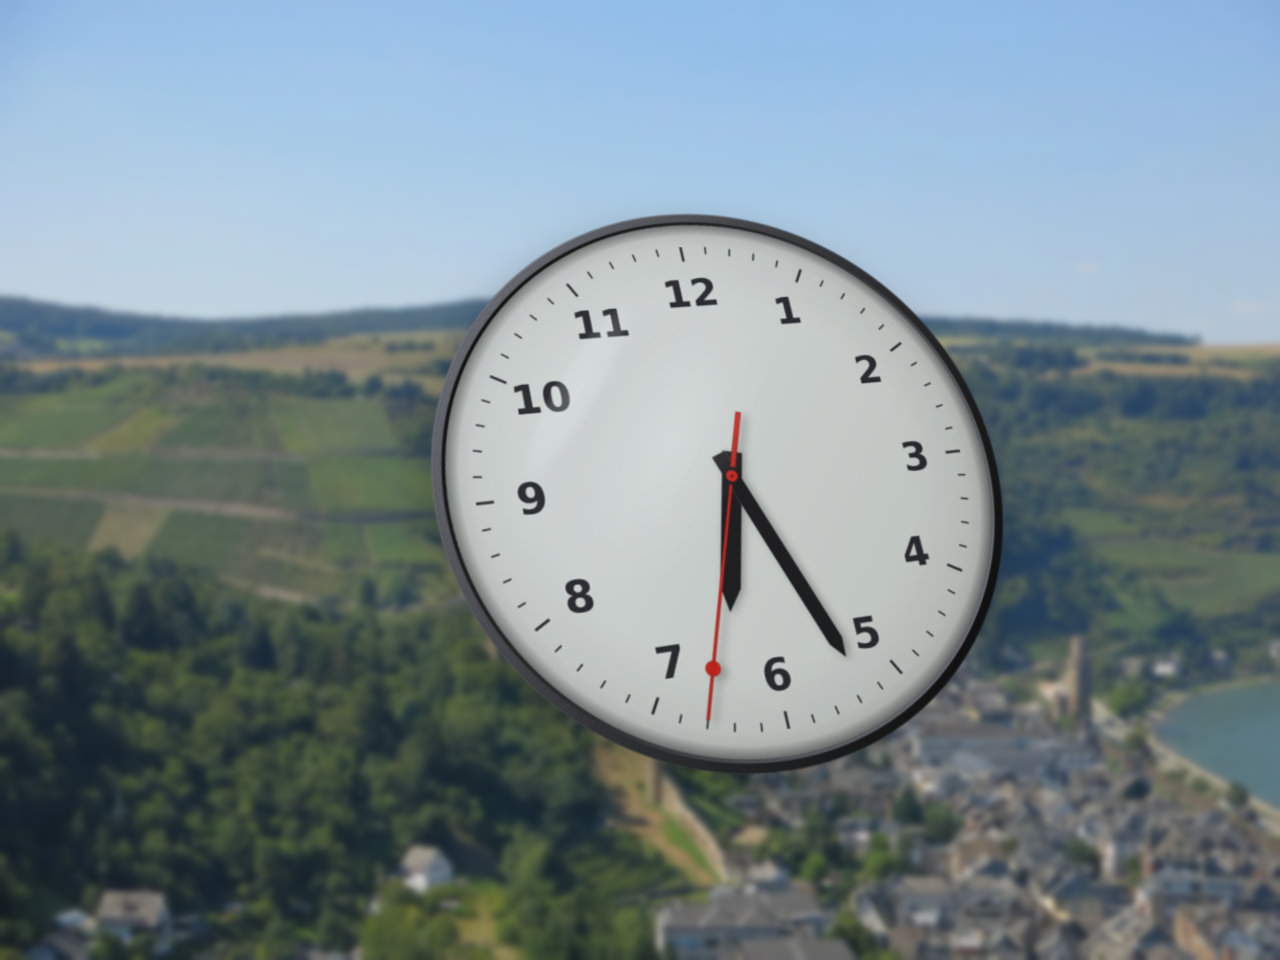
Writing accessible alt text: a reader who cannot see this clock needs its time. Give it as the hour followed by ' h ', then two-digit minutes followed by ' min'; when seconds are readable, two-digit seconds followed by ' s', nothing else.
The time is 6 h 26 min 33 s
